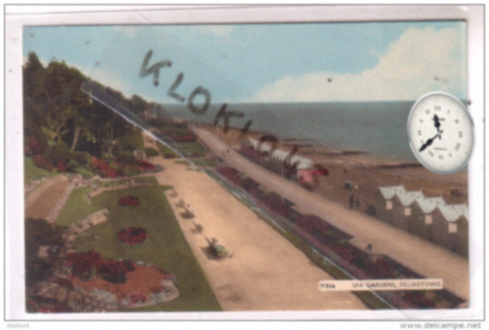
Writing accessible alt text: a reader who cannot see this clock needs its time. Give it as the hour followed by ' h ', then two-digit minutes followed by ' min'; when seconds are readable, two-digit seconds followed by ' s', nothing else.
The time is 11 h 39 min
